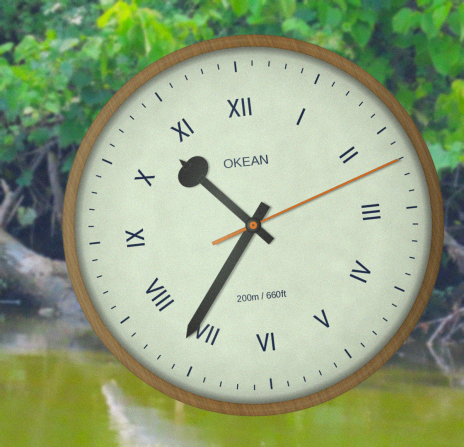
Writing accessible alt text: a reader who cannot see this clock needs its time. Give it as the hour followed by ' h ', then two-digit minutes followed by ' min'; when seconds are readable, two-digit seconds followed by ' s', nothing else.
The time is 10 h 36 min 12 s
